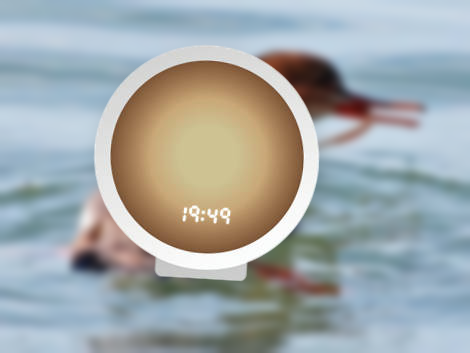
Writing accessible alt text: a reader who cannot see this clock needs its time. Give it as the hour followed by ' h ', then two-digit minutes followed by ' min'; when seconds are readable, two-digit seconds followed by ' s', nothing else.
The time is 19 h 49 min
